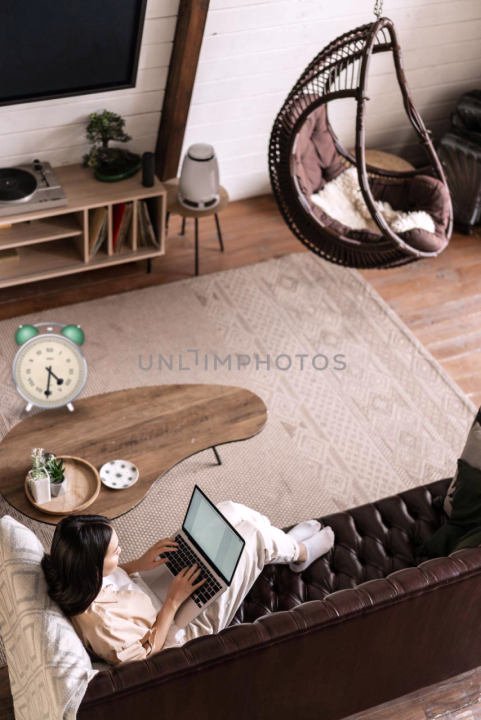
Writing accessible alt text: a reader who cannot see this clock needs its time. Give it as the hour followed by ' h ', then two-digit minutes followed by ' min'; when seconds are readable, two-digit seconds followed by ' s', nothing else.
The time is 4 h 31 min
